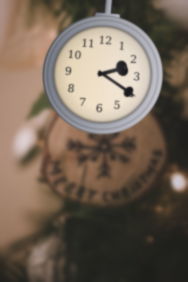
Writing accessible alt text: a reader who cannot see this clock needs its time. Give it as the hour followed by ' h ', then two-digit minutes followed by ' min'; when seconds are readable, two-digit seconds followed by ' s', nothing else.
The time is 2 h 20 min
